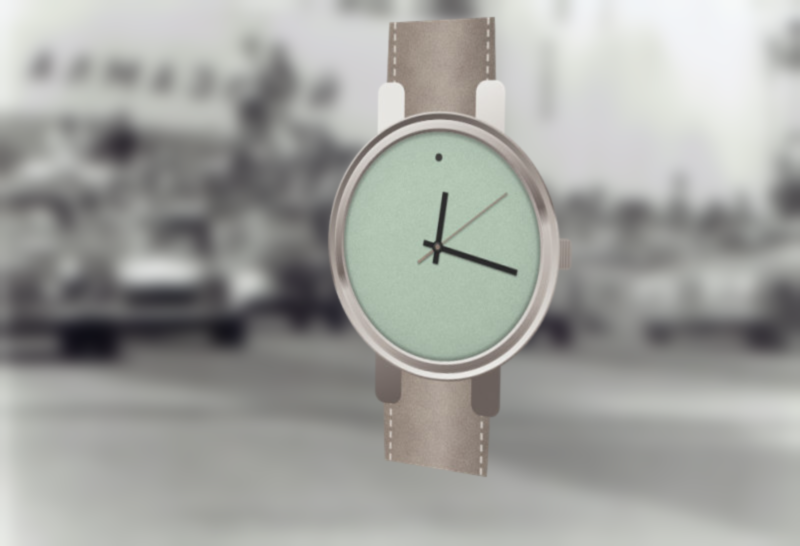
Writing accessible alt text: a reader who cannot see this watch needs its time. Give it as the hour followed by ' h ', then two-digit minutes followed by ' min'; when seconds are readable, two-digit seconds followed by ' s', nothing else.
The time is 12 h 17 min 09 s
